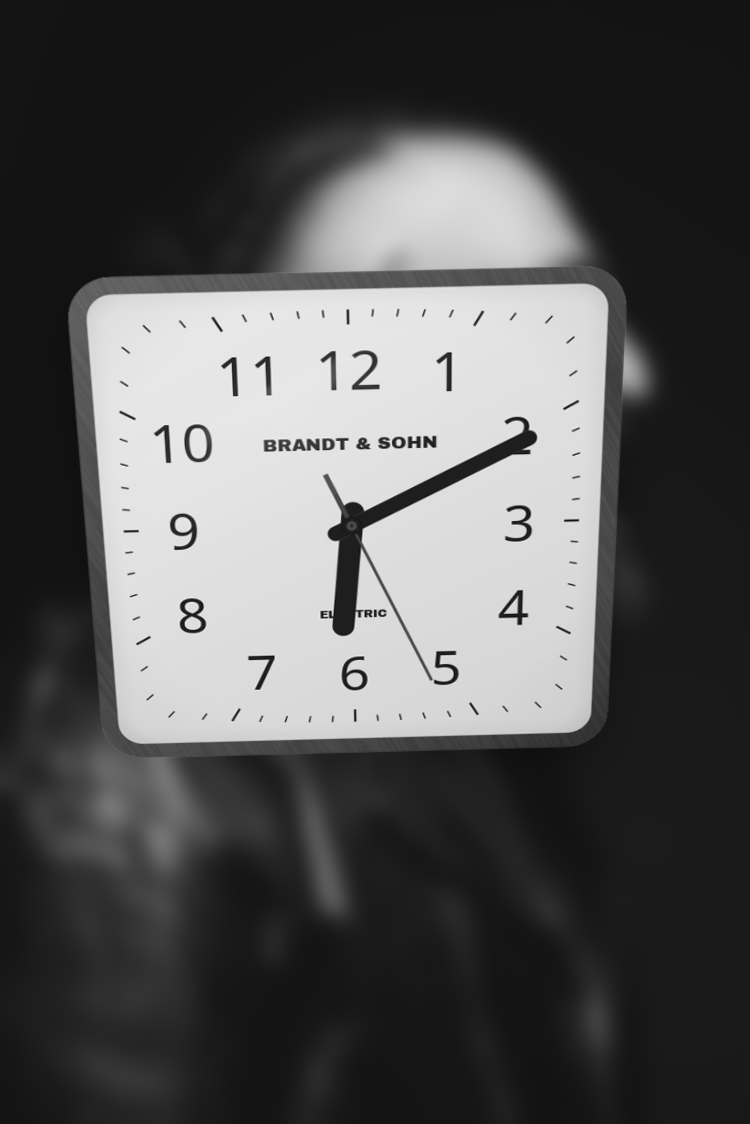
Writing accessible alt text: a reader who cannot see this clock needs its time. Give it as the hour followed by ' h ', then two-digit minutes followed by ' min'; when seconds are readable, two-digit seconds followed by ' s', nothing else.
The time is 6 h 10 min 26 s
